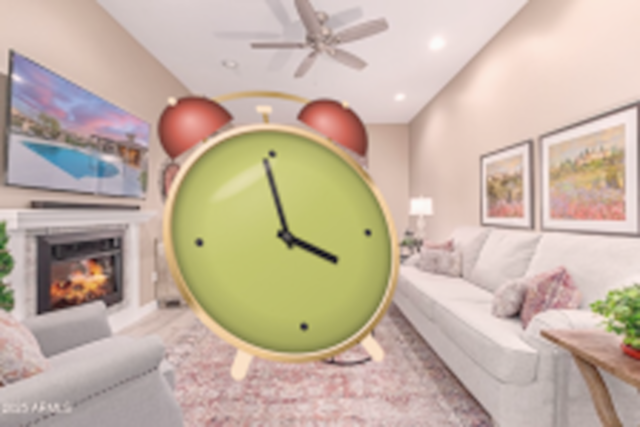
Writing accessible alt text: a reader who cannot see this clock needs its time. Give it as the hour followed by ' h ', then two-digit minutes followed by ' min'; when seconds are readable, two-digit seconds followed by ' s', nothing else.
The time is 3 h 59 min
